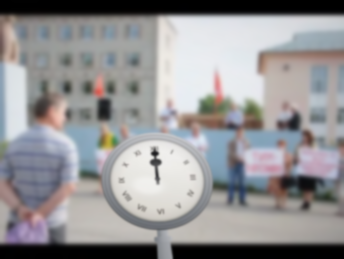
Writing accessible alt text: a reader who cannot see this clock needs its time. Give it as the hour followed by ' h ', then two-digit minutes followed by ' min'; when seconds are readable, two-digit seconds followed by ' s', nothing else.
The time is 12 h 00 min
